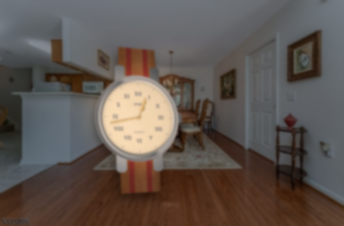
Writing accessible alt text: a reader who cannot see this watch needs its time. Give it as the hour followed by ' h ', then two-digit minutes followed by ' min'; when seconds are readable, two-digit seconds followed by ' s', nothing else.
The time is 12 h 43 min
